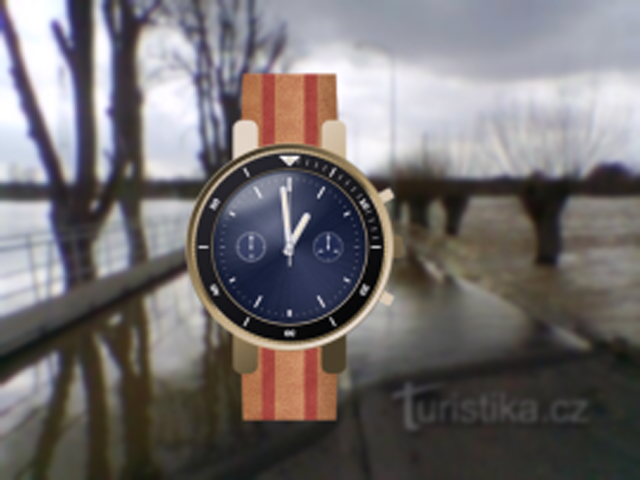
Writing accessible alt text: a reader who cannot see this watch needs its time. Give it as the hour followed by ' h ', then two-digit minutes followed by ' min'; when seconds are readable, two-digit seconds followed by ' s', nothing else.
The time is 12 h 59 min
